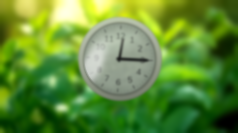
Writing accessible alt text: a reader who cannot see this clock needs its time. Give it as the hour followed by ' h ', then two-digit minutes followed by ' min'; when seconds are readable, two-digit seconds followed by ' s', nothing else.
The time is 12 h 15 min
